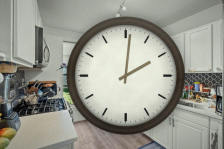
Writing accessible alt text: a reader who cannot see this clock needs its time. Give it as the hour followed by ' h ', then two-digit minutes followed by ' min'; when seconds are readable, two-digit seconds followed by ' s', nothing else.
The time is 2 h 01 min
